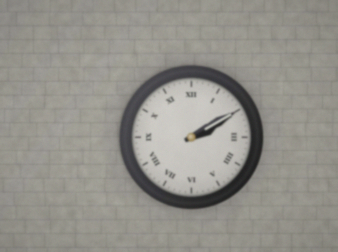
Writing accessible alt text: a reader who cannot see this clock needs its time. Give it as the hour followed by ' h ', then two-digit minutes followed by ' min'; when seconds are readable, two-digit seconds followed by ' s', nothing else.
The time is 2 h 10 min
